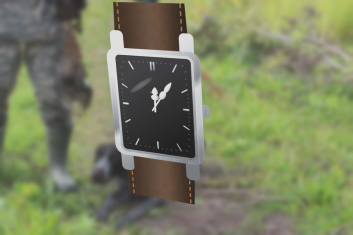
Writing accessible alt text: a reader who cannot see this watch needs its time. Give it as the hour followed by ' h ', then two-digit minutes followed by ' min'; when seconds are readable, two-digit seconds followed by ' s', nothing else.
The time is 12 h 06 min
